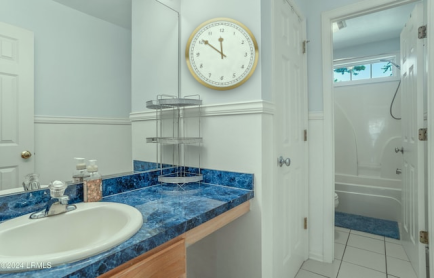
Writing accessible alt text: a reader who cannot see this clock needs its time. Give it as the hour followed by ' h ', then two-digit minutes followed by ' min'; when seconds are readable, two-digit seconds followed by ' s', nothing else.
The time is 11 h 51 min
